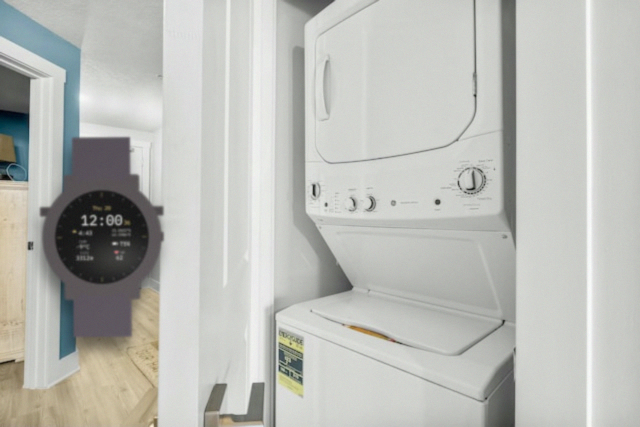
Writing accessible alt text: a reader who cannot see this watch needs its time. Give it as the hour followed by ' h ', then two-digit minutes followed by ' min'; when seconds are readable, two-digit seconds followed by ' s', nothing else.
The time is 12 h 00 min
